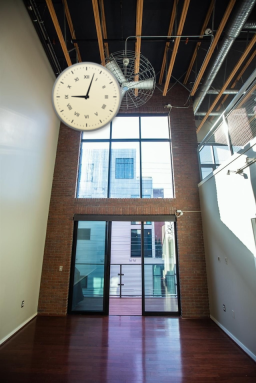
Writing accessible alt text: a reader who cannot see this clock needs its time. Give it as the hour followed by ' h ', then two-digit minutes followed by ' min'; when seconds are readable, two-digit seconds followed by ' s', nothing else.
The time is 9 h 03 min
